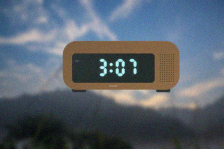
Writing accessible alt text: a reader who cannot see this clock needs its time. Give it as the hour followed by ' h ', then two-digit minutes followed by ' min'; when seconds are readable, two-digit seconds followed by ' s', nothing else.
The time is 3 h 07 min
